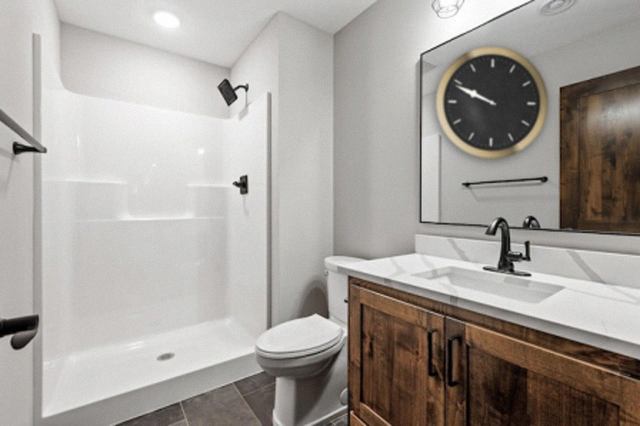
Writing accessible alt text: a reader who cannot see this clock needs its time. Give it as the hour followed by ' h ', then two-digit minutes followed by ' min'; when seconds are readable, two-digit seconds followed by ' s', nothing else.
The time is 9 h 49 min
